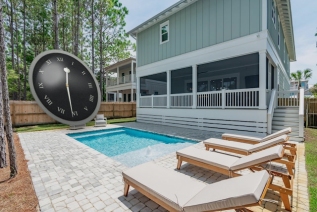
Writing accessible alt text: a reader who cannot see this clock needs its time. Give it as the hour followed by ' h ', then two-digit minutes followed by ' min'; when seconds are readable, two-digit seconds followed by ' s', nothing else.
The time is 12 h 31 min
